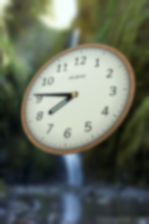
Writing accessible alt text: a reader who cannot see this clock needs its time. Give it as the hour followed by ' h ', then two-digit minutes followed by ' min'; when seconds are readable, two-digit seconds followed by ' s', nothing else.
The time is 7 h 46 min
